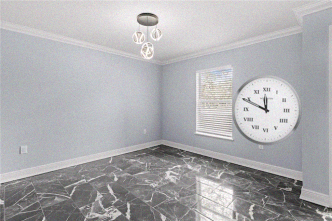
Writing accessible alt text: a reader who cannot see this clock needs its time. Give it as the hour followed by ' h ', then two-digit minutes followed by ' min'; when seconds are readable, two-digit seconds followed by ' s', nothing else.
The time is 11 h 49 min
